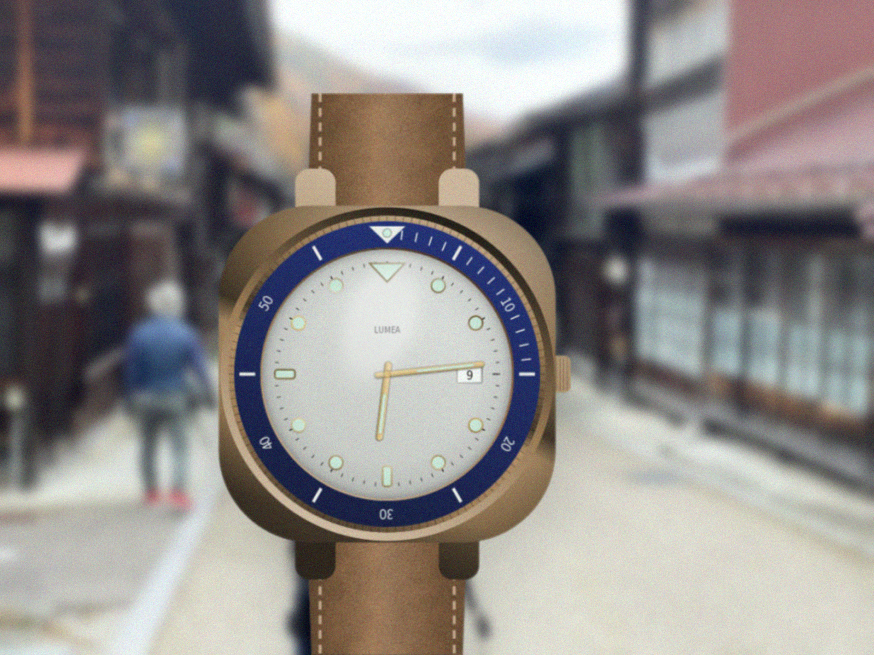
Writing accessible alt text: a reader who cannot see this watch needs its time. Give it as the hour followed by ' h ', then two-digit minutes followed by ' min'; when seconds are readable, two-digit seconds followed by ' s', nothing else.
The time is 6 h 14 min
